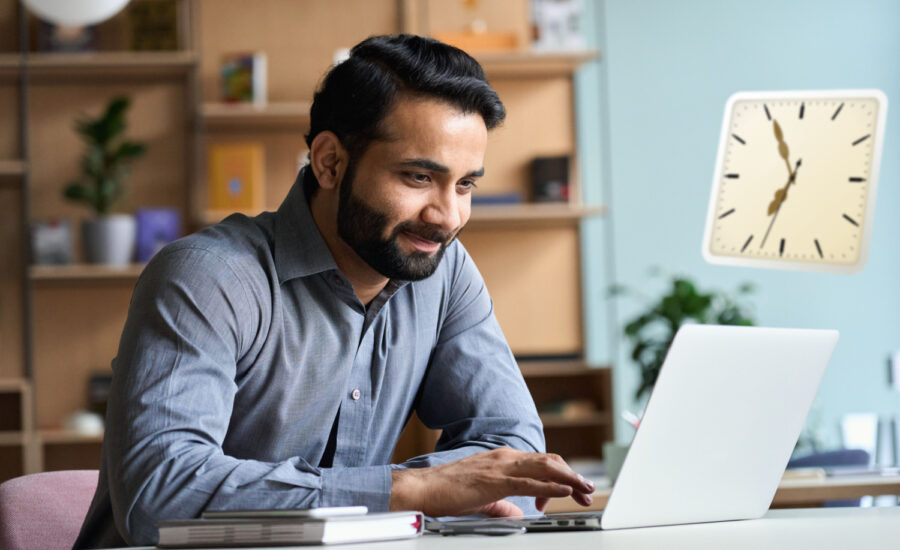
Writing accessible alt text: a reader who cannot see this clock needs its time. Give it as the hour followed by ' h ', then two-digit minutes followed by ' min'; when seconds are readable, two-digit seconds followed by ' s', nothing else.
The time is 6 h 55 min 33 s
